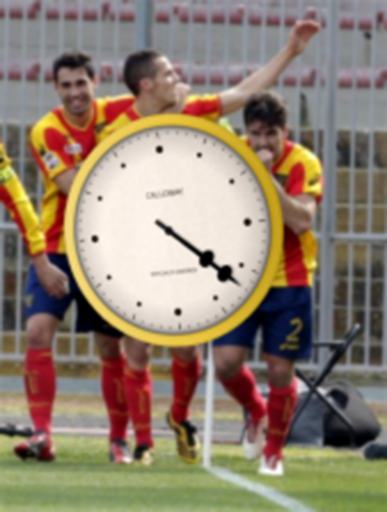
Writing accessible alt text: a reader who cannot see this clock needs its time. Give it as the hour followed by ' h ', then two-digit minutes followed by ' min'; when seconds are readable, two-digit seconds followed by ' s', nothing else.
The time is 4 h 22 min
